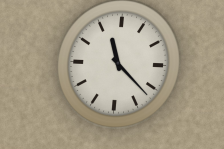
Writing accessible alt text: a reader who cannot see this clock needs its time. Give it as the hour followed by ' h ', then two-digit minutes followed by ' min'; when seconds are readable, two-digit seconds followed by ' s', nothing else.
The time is 11 h 22 min
